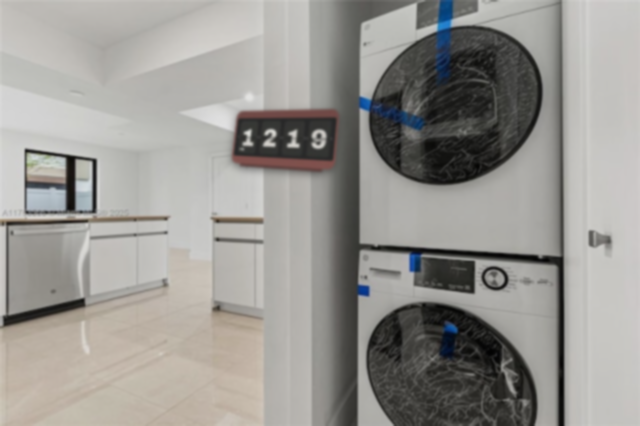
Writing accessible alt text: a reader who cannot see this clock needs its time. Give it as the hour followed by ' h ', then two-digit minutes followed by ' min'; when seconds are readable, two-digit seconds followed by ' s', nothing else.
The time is 12 h 19 min
